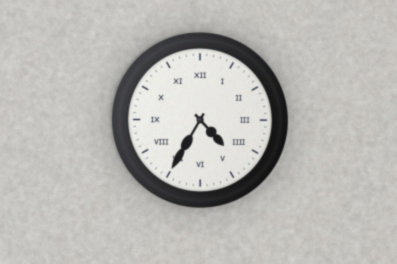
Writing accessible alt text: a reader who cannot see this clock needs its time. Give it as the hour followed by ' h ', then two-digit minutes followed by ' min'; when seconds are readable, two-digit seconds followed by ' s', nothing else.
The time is 4 h 35 min
